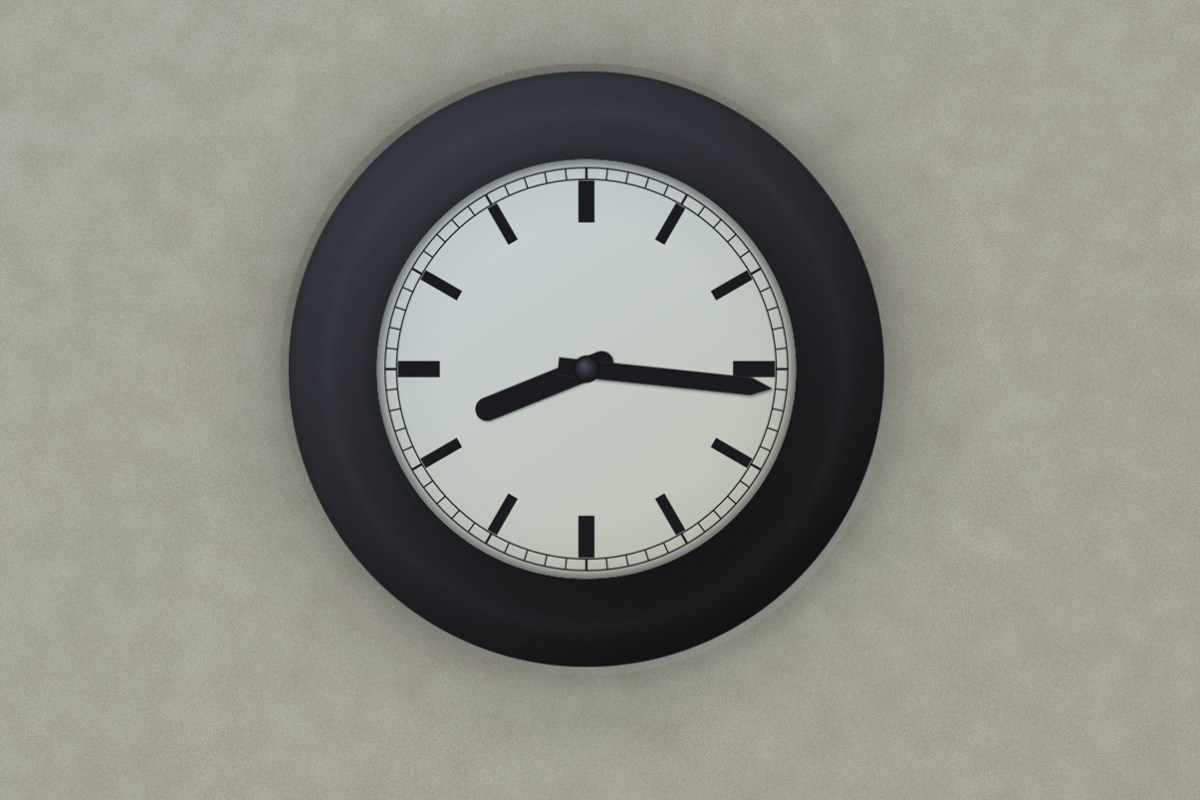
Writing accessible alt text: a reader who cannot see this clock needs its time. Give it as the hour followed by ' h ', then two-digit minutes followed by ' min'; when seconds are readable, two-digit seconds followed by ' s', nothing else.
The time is 8 h 16 min
